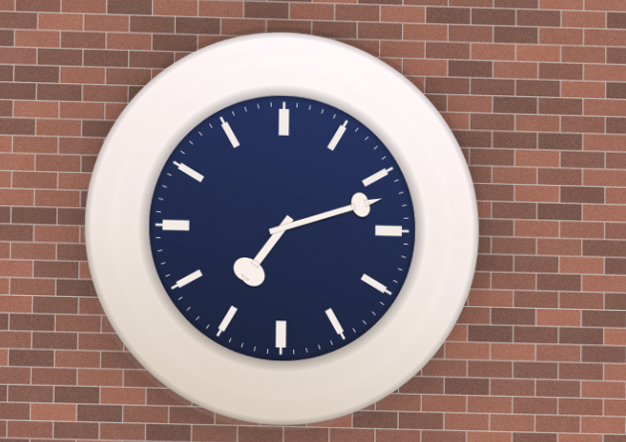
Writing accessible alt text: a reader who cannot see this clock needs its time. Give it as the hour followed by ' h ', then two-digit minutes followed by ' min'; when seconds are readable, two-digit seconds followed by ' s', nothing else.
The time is 7 h 12 min
